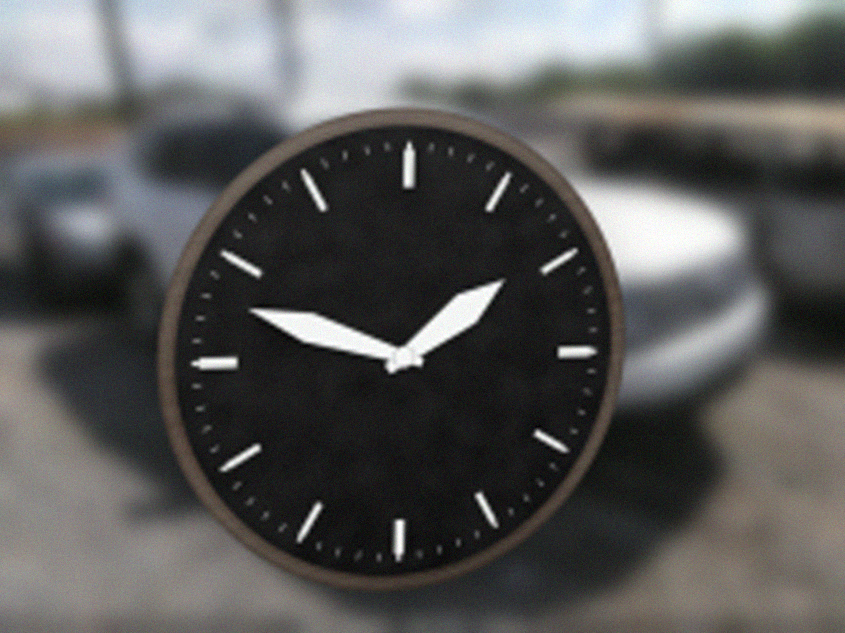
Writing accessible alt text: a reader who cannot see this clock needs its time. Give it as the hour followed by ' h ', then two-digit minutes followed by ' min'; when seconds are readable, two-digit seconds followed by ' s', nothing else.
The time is 1 h 48 min
